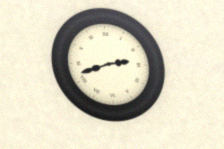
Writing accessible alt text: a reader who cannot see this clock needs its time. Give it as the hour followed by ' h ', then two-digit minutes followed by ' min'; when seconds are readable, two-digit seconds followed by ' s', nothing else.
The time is 2 h 42 min
